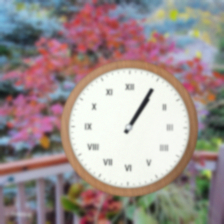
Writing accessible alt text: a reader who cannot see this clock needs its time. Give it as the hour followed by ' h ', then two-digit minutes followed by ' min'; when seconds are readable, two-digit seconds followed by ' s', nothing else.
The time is 1 h 05 min
